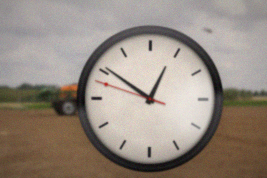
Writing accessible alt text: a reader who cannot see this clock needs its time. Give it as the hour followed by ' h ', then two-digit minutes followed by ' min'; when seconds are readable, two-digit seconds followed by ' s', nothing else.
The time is 12 h 50 min 48 s
